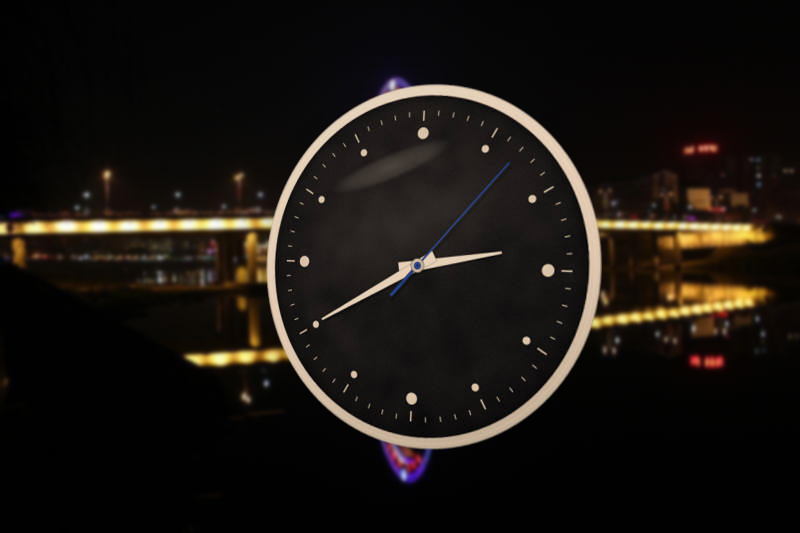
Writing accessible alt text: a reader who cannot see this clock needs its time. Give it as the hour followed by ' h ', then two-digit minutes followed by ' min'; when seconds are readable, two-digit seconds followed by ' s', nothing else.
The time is 2 h 40 min 07 s
